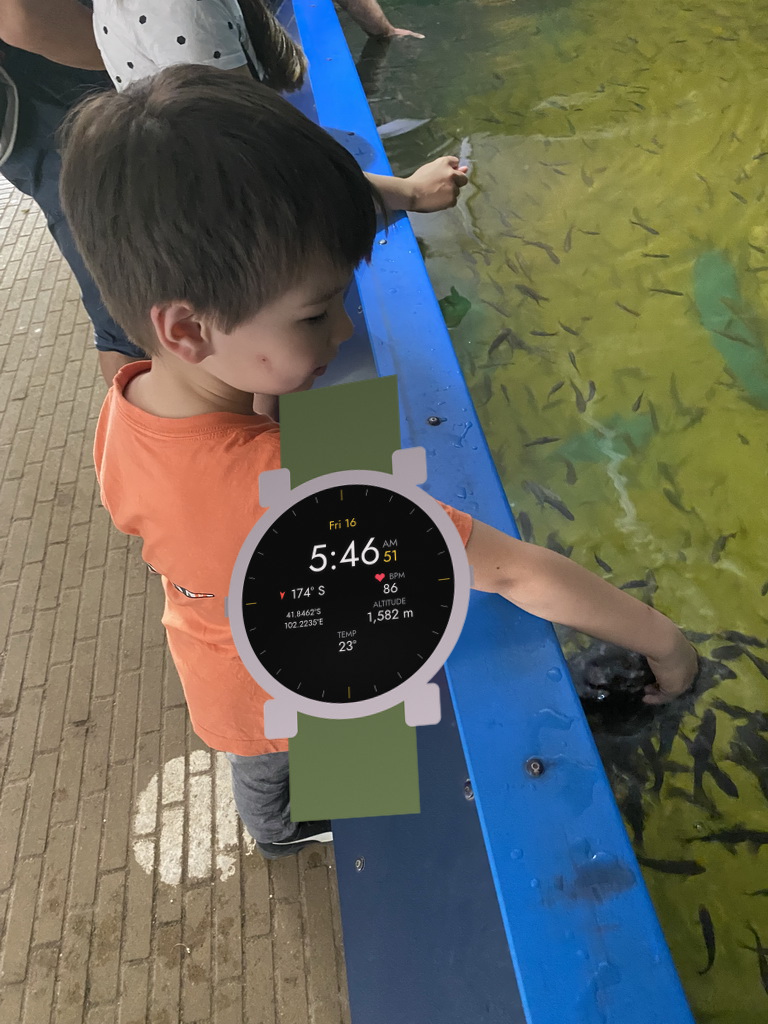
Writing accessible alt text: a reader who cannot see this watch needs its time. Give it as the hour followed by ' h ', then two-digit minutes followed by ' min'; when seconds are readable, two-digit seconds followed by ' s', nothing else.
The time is 5 h 46 min 51 s
